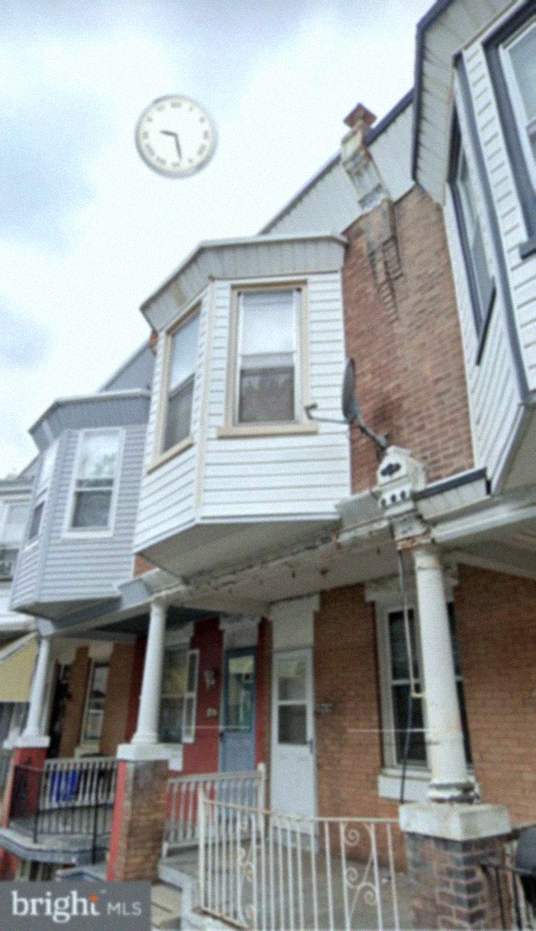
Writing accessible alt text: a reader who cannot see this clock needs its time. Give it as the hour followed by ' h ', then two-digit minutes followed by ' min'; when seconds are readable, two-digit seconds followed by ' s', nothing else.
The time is 9 h 28 min
